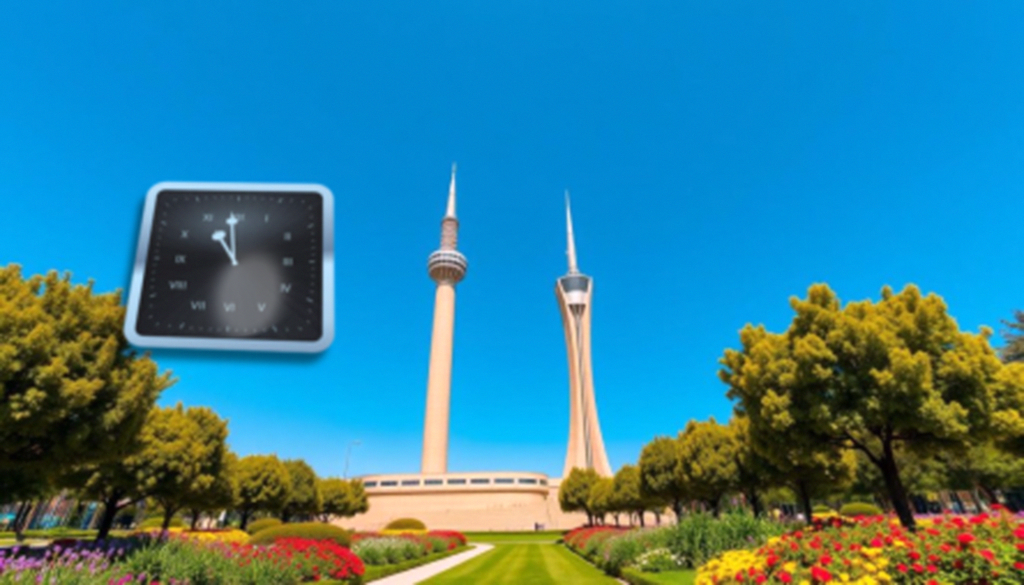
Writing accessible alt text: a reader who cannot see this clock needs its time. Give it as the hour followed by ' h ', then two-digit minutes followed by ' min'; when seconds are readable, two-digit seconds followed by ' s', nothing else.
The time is 10 h 59 min
